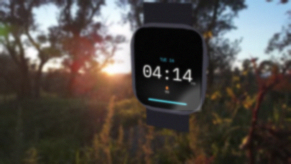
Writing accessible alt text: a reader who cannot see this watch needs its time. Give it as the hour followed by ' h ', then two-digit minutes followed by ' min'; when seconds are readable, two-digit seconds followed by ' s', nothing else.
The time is 4 h 14 min
